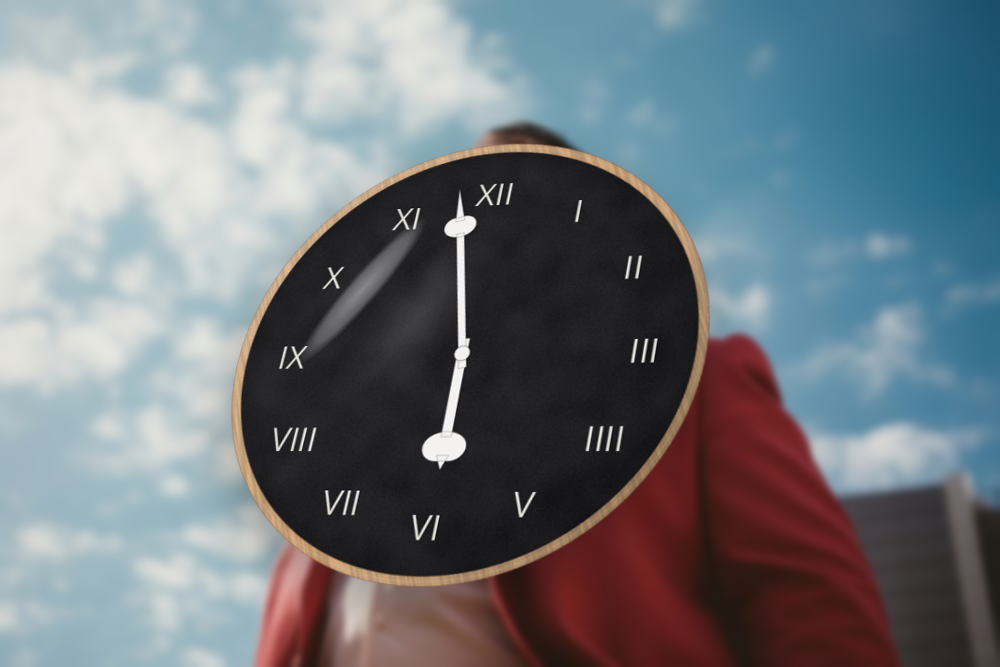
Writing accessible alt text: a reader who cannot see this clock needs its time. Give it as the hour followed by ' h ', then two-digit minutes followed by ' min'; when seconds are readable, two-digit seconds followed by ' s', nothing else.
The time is 5 h 58 min
